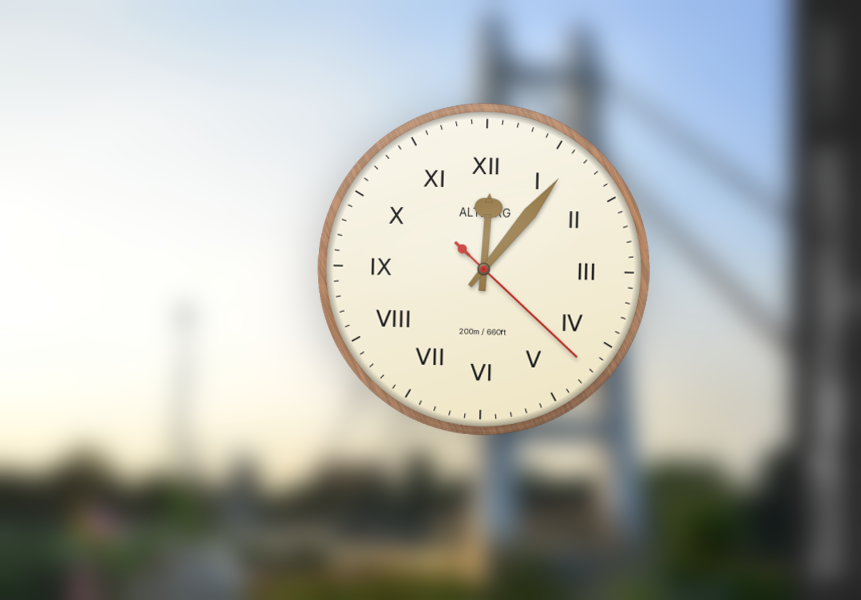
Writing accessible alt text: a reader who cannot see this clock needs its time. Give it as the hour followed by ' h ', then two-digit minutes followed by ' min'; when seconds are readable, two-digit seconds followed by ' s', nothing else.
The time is 12 h 06 min 22 s
